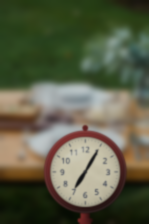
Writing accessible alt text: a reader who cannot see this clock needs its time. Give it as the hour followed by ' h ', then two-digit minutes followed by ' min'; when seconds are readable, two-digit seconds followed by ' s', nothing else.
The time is 7 h 05 min
